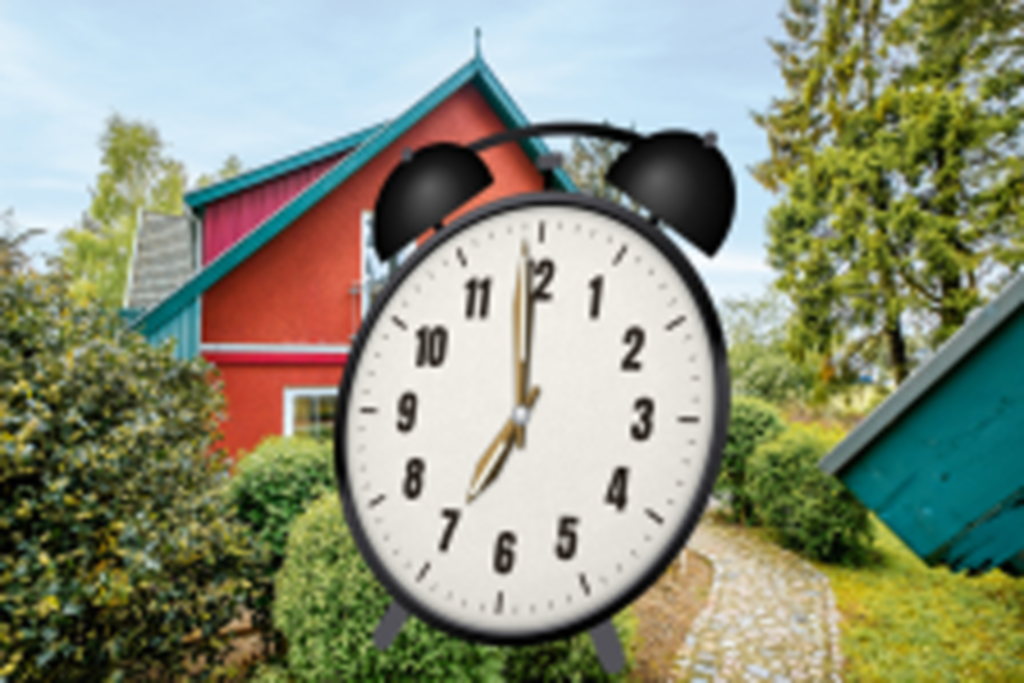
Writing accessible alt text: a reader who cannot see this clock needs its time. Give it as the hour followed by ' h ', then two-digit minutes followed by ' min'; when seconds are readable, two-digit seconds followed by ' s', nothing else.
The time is 6 h 59 min
